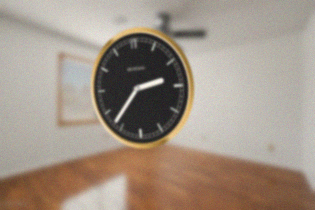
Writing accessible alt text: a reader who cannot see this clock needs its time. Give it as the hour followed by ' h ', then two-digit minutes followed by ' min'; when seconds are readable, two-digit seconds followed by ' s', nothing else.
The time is 2 h 37 min
